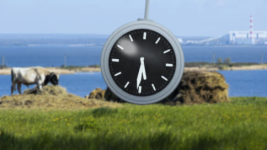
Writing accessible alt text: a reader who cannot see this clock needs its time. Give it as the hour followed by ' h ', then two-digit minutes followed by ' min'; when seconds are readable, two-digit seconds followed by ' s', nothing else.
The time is 5 h 31 min
